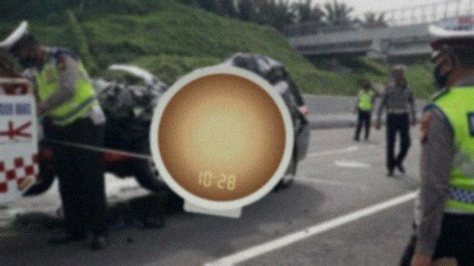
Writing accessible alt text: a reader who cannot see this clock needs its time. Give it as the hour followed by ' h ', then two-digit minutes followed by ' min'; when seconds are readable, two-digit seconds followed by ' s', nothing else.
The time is 10 h 28 min
